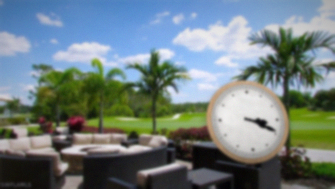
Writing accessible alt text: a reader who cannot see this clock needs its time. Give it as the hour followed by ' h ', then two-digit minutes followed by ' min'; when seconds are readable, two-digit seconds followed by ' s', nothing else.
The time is 3 h 19 min
